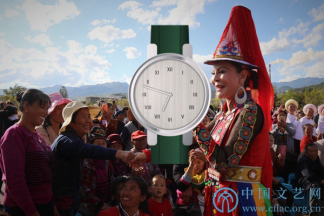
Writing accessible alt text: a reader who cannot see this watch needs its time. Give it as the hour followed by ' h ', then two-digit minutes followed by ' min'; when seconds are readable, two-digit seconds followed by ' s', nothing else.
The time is 6 h 48 min
